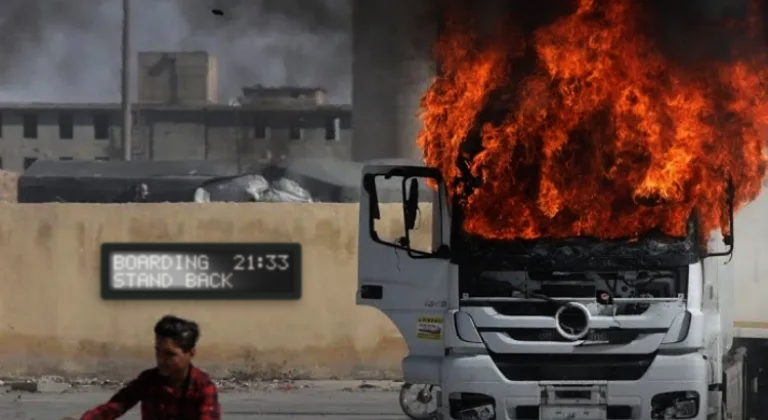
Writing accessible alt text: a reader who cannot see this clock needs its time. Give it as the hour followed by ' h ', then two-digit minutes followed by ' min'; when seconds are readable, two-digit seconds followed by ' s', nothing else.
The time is 21 h 33 min
